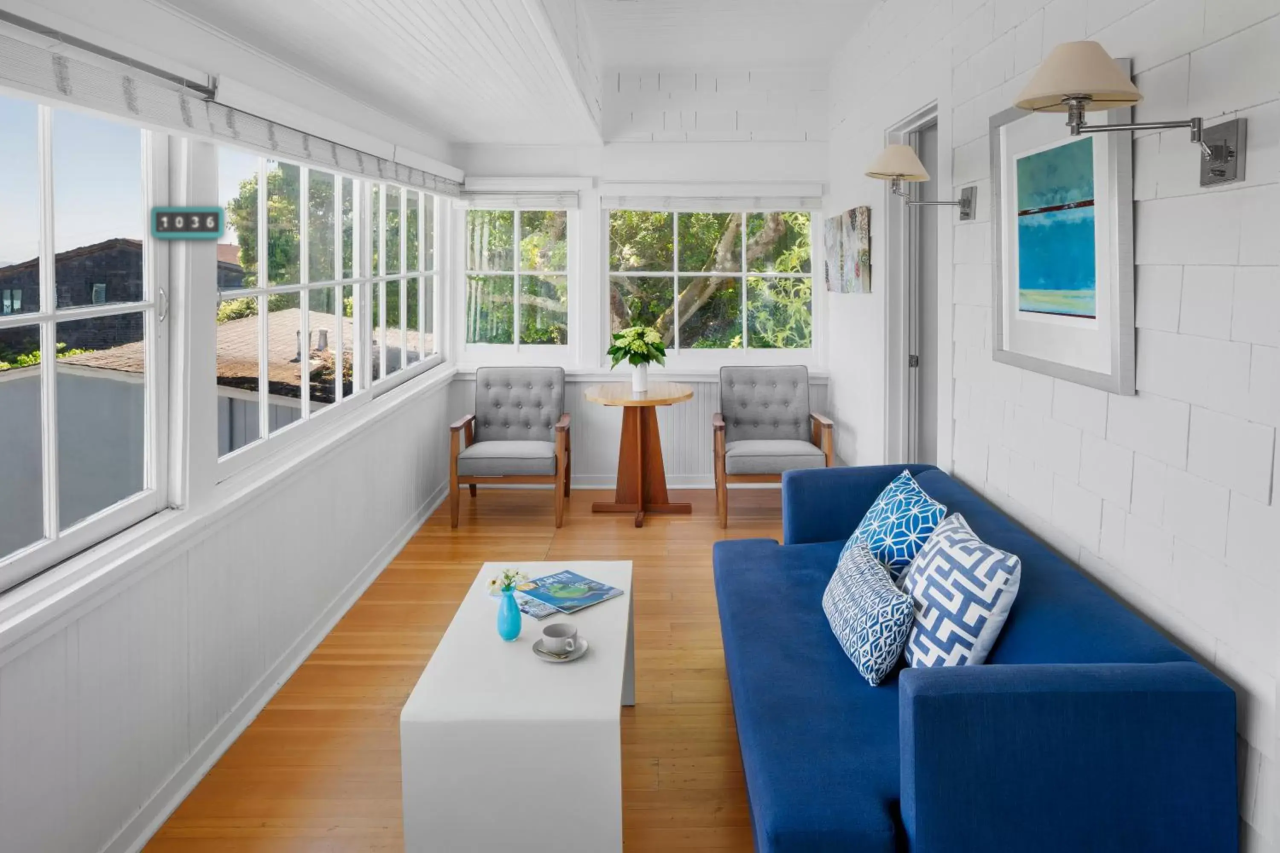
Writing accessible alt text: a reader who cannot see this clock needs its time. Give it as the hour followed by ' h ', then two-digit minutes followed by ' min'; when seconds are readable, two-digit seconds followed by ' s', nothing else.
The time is 10 h 36 min
